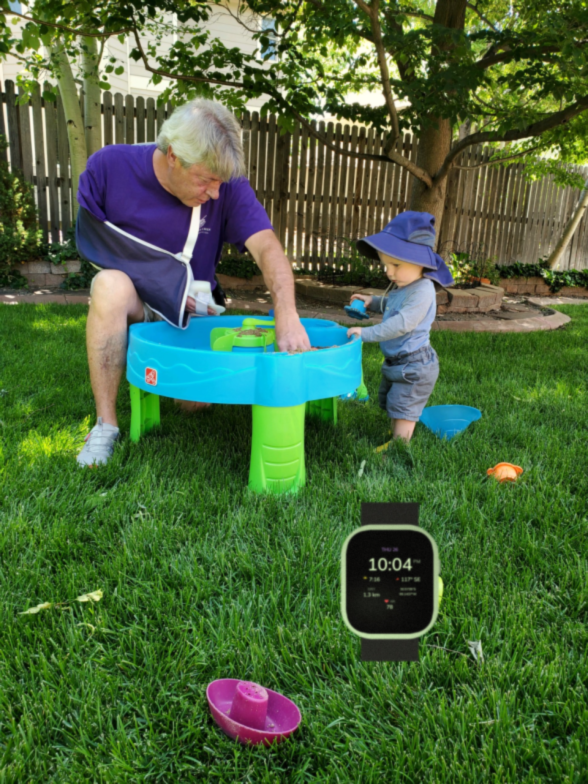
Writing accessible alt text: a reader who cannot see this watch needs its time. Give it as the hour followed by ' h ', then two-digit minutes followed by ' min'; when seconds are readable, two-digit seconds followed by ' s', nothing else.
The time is 10 h 04 min
